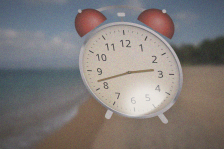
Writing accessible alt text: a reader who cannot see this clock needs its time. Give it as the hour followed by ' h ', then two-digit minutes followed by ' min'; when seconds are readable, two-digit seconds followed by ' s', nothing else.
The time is 2 h 42 min
